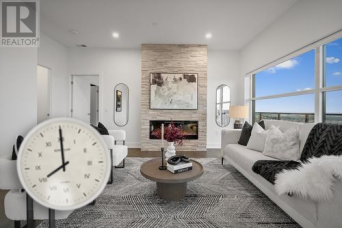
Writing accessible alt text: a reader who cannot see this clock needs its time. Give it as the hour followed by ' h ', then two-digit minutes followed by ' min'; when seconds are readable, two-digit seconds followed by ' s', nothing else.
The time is 8 h 00 min
